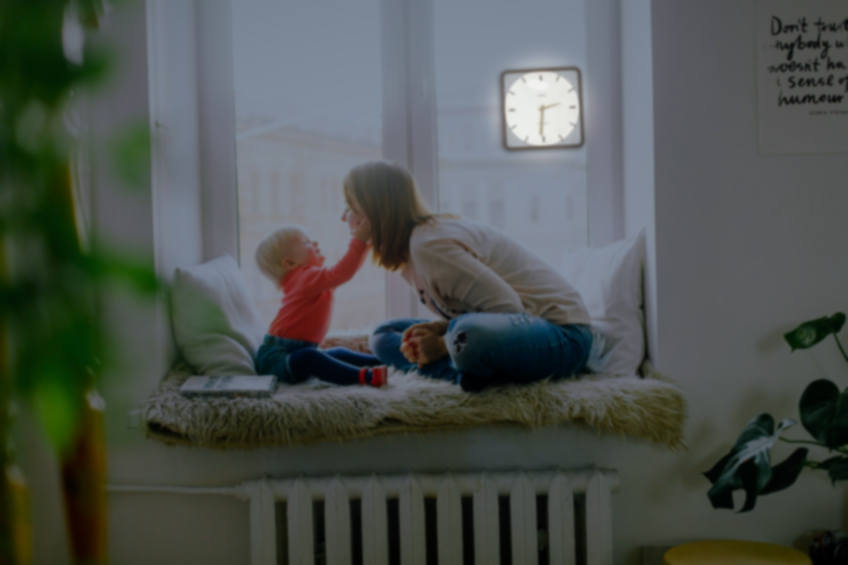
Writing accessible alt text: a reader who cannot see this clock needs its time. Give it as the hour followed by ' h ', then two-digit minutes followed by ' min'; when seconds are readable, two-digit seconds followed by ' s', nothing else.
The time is 2 h 31 min
